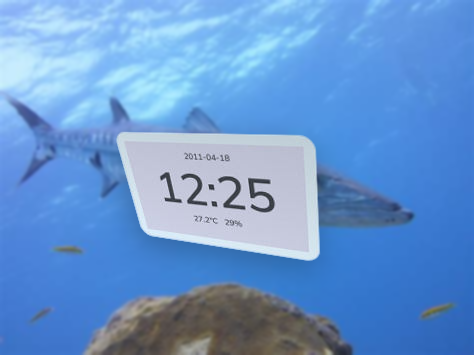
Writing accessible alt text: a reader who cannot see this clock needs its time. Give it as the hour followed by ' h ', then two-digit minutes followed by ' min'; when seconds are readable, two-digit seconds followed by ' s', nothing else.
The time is 12 h 25 min
